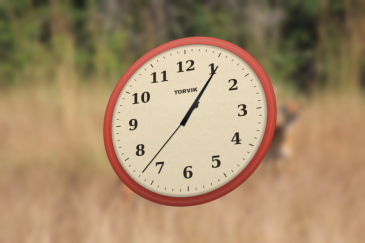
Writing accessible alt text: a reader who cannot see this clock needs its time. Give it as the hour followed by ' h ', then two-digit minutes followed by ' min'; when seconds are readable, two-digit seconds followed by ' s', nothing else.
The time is 1 h 05 min 37 s
